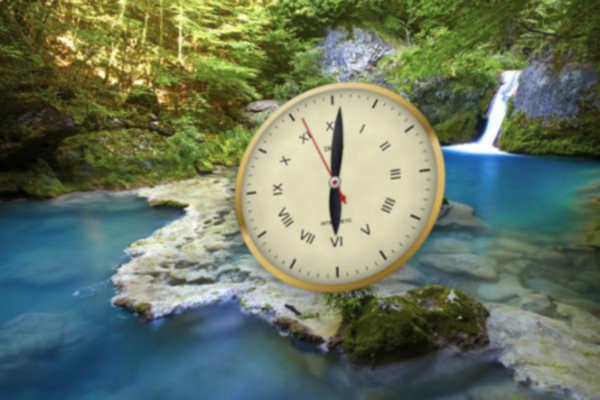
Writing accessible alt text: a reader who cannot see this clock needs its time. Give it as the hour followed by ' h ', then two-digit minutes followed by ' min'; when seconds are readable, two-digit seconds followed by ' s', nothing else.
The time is 6 h 00 min 56 s
